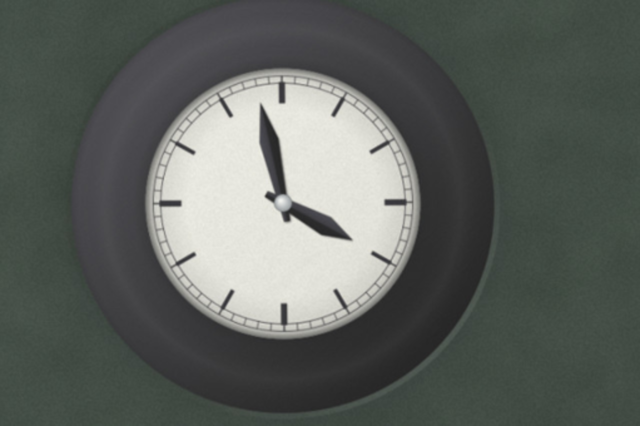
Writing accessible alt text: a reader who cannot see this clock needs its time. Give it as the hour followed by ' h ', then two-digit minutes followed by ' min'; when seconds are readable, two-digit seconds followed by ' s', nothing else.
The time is 3 h 58 min
